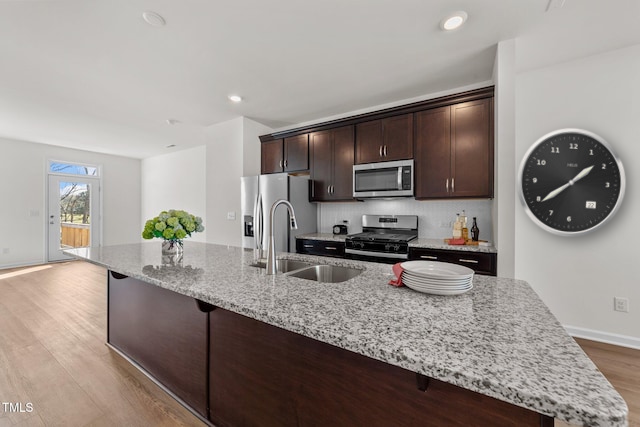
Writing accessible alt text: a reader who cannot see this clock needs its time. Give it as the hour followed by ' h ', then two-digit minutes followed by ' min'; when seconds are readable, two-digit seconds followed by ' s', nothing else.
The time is 1 h 39 min
